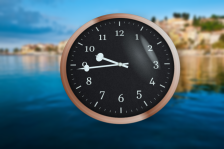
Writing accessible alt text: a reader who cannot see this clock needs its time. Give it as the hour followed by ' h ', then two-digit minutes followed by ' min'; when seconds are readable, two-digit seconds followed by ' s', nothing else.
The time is 9 h 44 min
